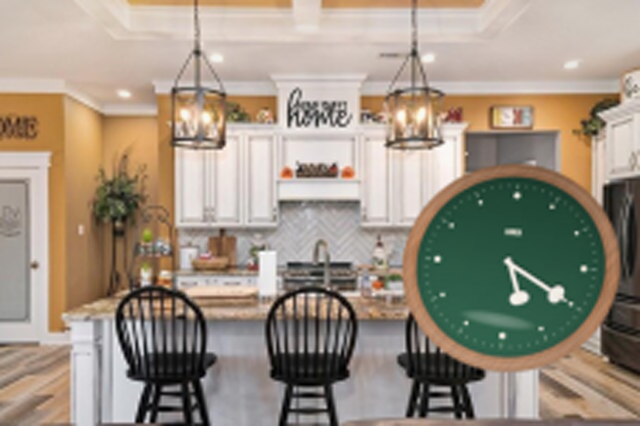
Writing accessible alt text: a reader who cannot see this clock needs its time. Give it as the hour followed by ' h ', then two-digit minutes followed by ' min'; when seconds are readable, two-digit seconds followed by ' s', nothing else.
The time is 5 h 20 min
